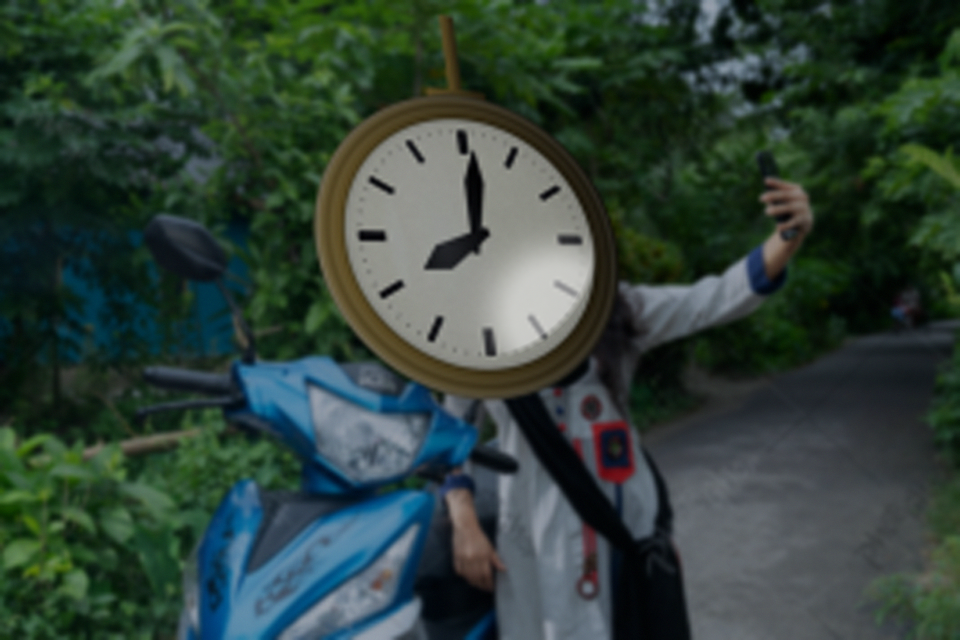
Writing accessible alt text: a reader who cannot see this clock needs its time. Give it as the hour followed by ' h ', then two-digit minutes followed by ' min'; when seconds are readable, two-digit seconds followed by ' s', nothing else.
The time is 8 h 01 min
